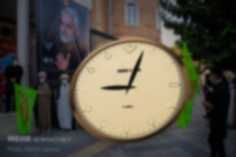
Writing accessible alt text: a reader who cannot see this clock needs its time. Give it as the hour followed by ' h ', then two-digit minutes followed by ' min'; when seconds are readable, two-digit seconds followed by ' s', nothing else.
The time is 9 h 03 min
